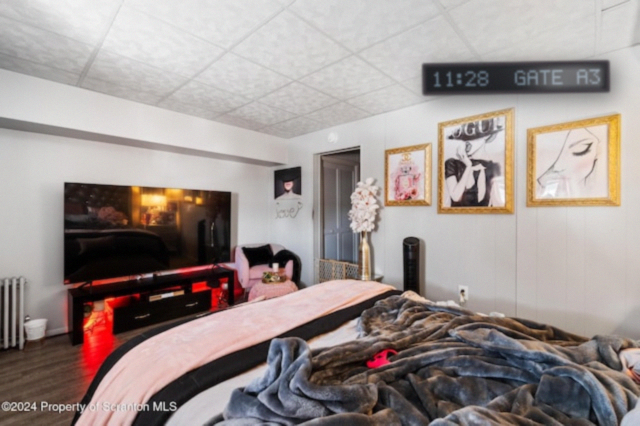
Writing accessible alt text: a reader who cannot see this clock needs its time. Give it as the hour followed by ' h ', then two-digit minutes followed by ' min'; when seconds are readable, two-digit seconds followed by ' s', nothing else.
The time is 11 h 28 min
